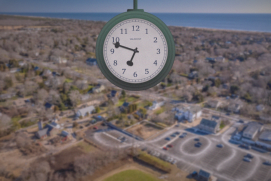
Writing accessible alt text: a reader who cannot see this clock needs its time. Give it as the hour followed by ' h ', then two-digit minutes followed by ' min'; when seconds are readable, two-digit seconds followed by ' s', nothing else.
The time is 6 h 48 min
